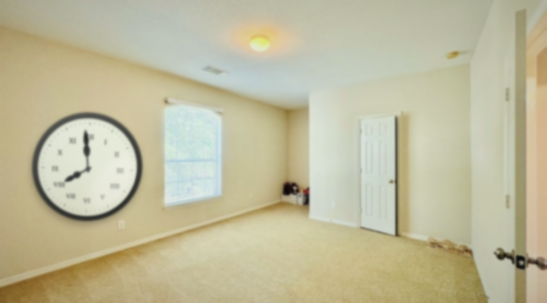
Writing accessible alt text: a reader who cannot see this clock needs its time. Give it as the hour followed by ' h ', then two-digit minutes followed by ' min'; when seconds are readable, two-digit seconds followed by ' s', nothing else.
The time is 7 h 59 min
